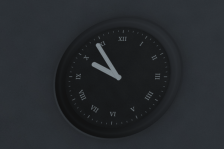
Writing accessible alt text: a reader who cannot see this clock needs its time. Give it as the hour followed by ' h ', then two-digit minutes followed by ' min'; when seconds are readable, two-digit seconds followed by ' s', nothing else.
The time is 9 h 54 min
